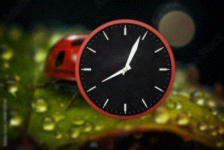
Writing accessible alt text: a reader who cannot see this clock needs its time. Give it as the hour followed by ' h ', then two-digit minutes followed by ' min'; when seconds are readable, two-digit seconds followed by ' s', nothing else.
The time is 8 h 04 min
